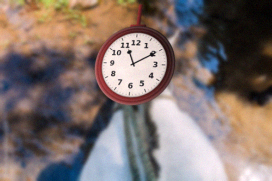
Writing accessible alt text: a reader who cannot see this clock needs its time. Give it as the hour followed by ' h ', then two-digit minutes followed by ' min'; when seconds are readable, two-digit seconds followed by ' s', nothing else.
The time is 11 h 10 min
